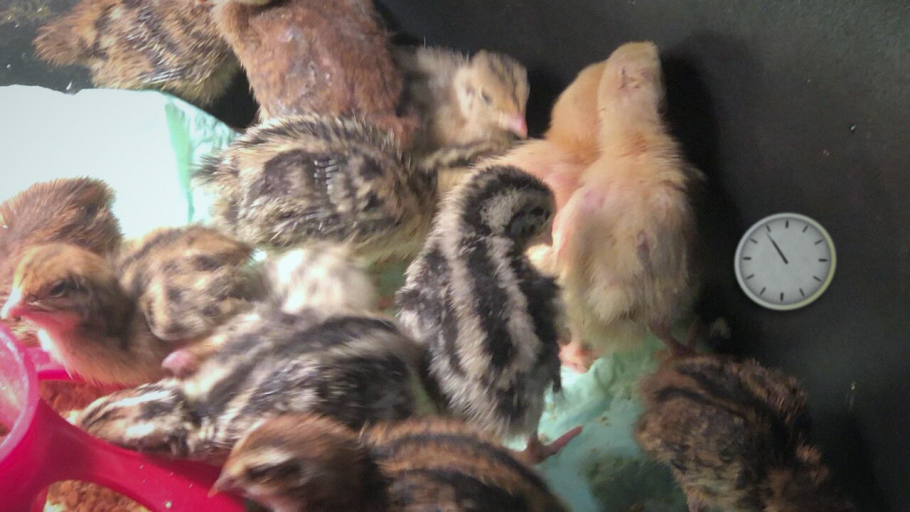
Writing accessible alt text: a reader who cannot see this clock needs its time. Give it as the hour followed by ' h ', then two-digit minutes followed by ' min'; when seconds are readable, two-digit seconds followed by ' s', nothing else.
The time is 10 h 54 min
